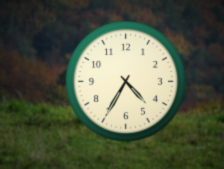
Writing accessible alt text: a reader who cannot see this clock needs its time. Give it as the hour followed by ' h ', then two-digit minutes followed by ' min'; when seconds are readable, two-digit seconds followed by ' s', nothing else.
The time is 4 h 35 min
